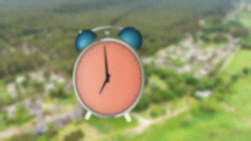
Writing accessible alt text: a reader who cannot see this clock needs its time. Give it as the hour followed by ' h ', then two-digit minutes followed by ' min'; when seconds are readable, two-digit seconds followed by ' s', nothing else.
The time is 6 h 59 min
